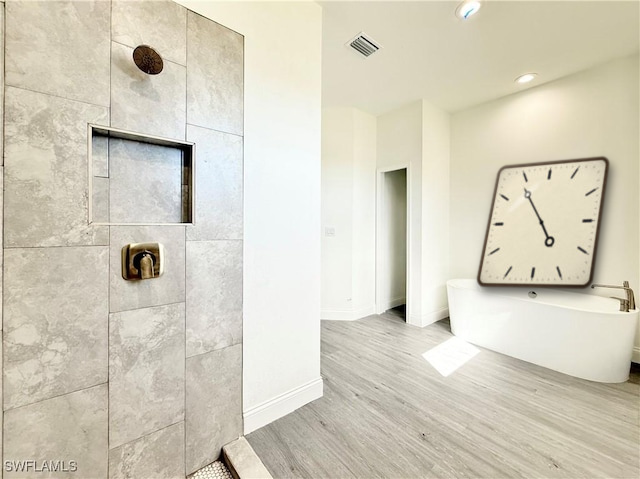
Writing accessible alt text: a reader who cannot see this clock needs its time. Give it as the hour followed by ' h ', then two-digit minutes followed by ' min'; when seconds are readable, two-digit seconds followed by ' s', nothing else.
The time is 4 h 54 min
